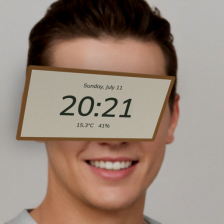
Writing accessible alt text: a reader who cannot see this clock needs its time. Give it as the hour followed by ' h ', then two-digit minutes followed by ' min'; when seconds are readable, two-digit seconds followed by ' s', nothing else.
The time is 20 h 21 min
